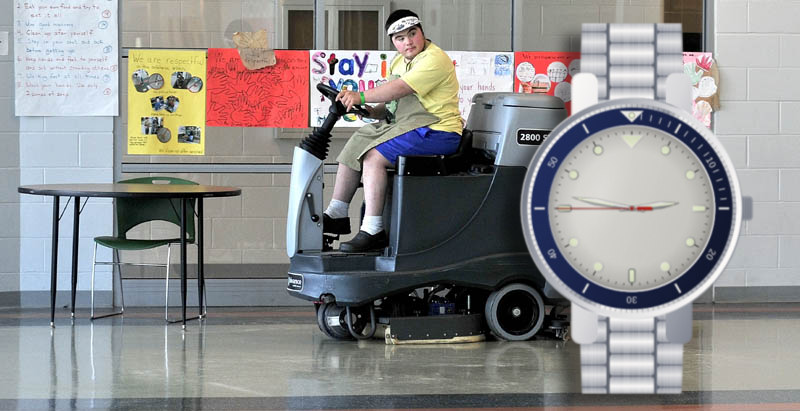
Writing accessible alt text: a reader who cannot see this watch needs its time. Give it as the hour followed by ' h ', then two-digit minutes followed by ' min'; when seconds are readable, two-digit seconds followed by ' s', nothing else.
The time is 2 h 46 min 45 s
